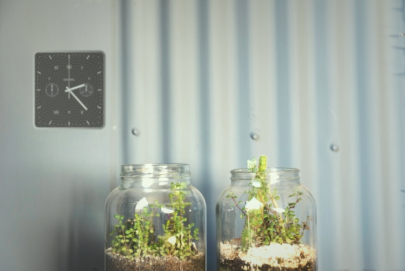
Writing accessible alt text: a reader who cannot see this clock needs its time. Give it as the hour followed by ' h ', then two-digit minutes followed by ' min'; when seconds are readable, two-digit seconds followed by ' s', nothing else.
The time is 2 h 23 min
